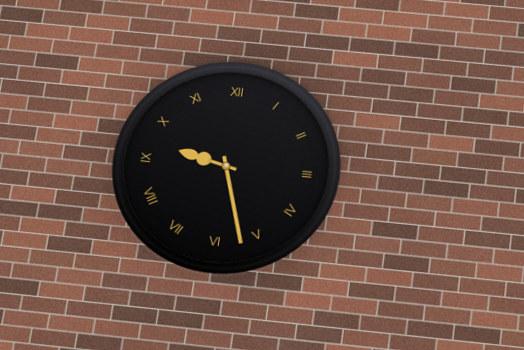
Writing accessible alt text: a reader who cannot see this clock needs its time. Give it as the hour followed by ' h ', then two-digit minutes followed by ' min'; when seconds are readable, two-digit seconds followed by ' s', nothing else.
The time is 9 h 27 min
